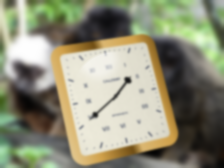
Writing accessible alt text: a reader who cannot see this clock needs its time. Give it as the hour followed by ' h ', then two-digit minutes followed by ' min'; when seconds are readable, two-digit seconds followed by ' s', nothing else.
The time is 1 h 40 min
